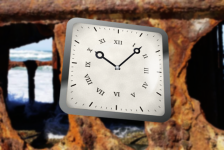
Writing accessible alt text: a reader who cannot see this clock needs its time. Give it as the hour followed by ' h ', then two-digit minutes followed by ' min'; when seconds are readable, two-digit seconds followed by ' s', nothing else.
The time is 10 h 07 min
